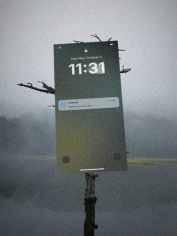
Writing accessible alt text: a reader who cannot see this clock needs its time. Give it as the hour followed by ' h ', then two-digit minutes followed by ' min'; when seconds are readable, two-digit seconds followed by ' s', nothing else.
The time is 11 h 31 min
